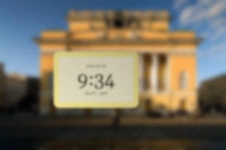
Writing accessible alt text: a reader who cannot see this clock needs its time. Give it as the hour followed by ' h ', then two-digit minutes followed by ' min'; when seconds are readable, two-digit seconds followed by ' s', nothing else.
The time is 9 h 34 min
